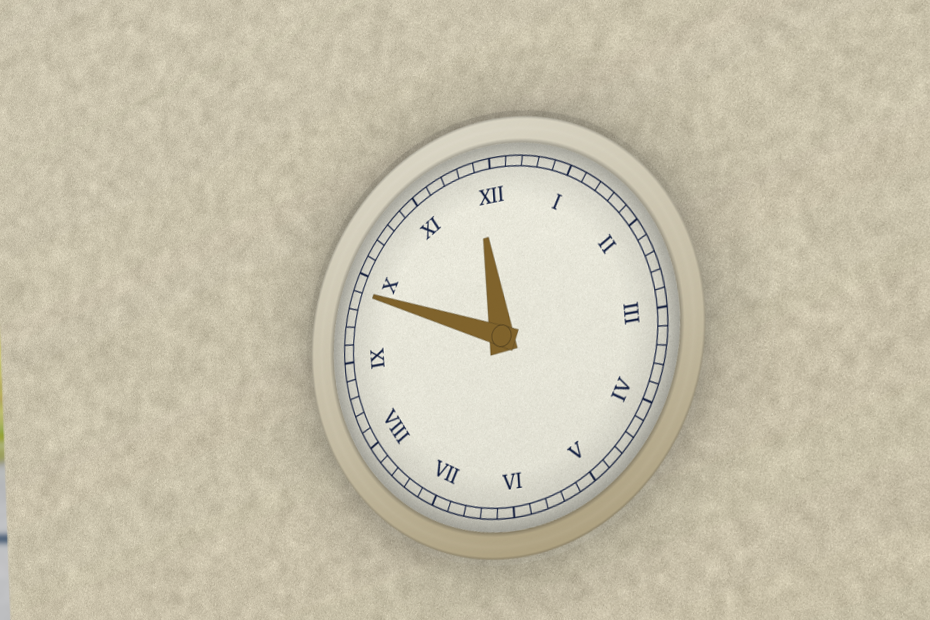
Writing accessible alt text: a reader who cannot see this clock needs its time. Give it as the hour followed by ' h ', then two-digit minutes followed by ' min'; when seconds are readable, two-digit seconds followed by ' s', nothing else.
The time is 11 h 49 min
